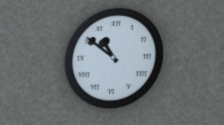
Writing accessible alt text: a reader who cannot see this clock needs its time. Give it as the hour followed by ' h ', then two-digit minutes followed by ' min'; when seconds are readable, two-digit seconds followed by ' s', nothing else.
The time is 10 h 51 min
